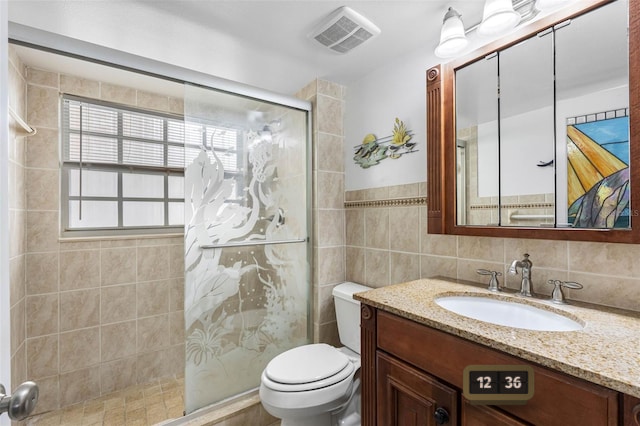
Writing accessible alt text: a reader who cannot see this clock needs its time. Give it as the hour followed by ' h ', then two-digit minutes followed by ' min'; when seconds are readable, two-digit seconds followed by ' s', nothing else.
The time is 12 h 36 min
